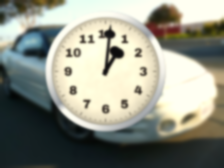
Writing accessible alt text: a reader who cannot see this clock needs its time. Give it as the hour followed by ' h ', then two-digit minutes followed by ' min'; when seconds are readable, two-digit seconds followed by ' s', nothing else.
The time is 1 h 01 min
